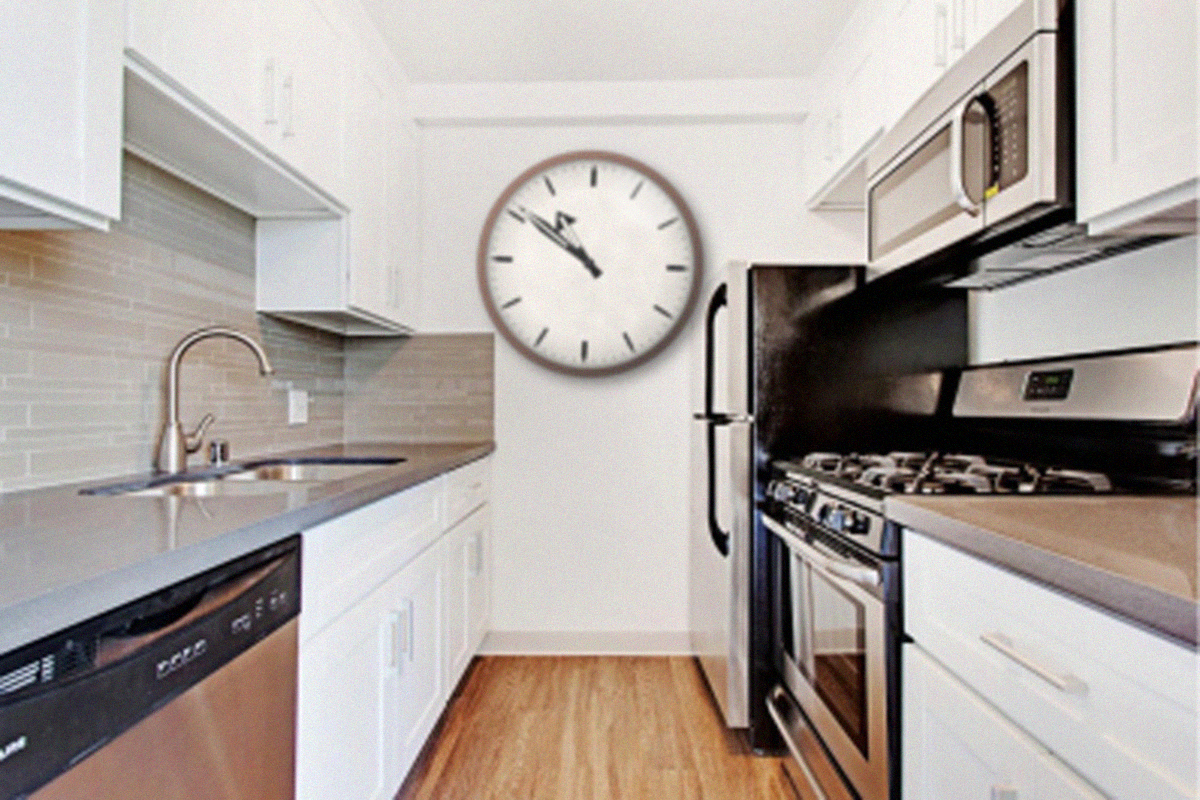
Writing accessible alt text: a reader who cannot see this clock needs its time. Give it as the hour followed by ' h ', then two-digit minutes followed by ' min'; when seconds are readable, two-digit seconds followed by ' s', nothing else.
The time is 10 h 51 min
